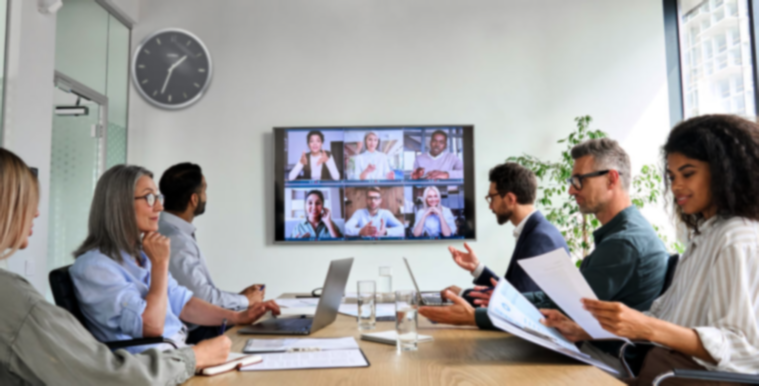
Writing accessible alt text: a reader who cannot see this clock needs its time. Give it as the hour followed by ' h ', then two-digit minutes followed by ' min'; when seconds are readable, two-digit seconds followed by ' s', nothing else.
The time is 1 h 33 min
